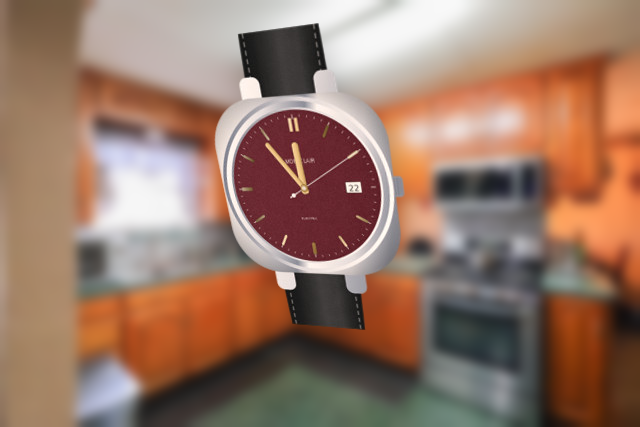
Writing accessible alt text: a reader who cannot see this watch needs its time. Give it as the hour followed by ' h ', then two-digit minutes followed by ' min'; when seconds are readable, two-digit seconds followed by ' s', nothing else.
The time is 11 h 54 min 10 s
